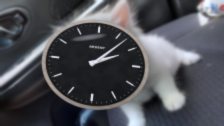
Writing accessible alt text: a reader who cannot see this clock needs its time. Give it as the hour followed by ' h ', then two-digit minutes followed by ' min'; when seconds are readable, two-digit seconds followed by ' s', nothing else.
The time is 2 h 07 min
